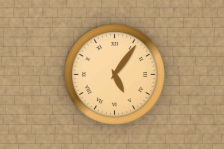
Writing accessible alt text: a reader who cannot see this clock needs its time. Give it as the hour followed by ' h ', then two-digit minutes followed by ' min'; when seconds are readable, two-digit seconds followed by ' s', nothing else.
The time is 5 h 06 min
